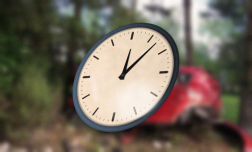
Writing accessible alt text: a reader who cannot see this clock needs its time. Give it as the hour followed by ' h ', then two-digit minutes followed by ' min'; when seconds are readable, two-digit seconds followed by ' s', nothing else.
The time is 12 h 07 min
